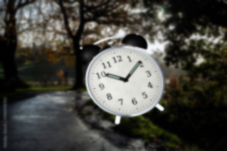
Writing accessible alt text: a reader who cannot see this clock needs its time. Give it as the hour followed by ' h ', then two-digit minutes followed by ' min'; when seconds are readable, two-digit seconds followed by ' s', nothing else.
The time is 10 h 09 min
